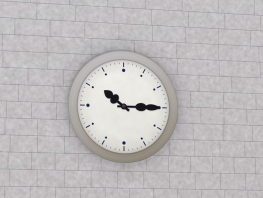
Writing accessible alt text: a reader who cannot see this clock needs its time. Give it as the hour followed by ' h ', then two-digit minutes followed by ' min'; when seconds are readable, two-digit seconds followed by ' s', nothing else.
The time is 10 h 15 min
